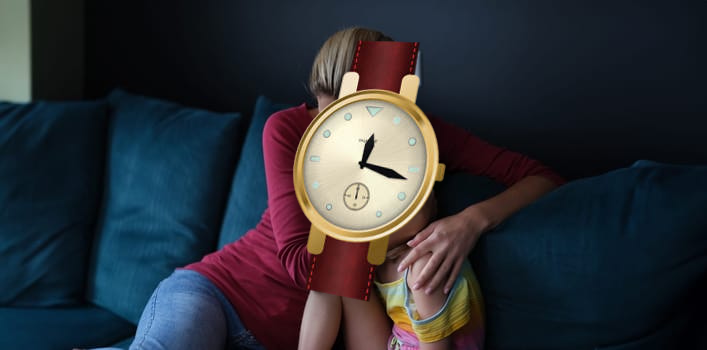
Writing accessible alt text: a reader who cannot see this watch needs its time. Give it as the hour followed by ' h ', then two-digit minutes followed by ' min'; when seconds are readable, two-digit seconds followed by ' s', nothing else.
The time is 12 h 17 min
